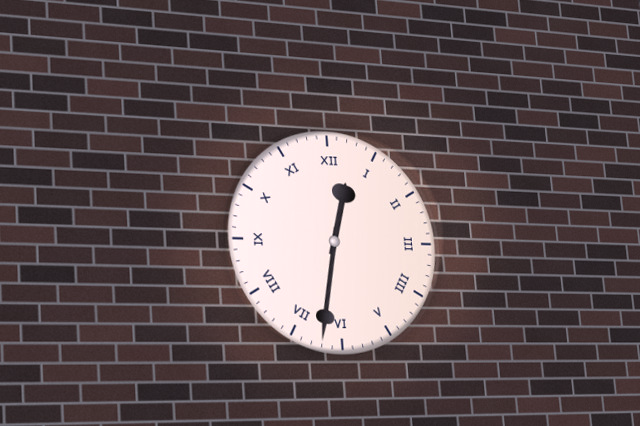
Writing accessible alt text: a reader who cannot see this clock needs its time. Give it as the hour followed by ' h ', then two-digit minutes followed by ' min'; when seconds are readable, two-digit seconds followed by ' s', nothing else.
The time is 12 h 32 min
